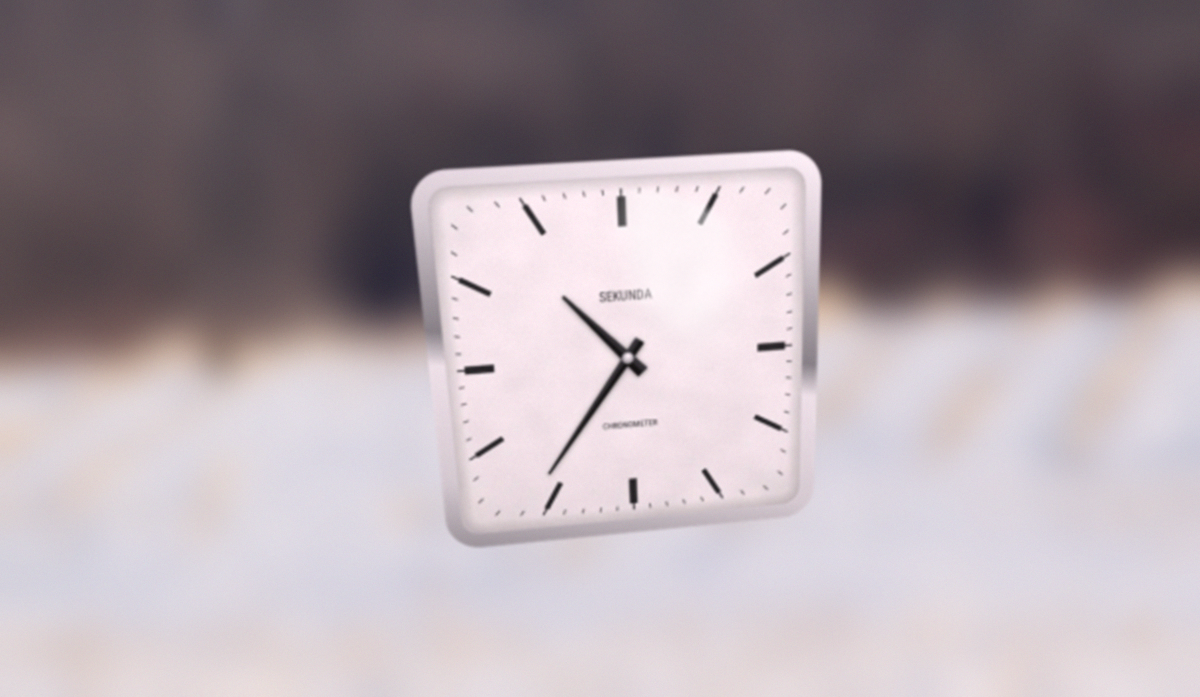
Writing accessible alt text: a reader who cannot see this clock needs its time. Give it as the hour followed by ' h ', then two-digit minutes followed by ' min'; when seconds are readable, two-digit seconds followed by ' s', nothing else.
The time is 10 h 36 min
